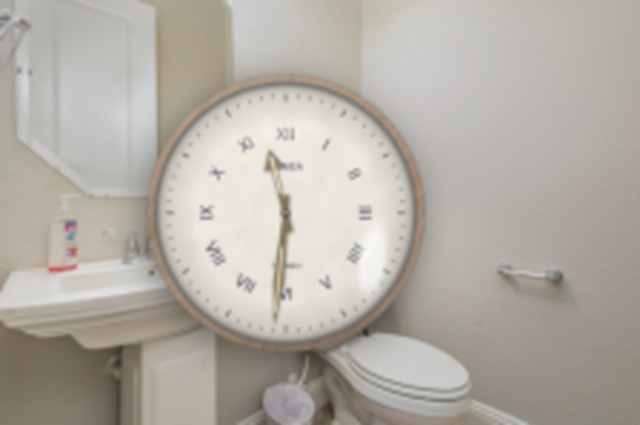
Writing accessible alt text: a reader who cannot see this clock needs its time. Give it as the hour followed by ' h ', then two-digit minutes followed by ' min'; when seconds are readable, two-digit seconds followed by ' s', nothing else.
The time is 11 h 31 min
